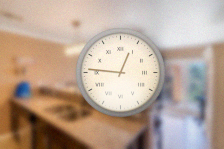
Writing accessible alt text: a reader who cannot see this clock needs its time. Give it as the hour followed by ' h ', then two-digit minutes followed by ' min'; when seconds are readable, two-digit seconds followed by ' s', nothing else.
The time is 12 h 46 min
